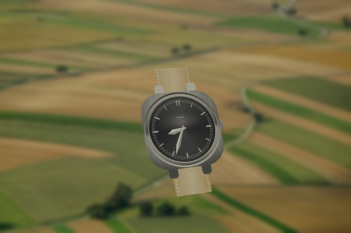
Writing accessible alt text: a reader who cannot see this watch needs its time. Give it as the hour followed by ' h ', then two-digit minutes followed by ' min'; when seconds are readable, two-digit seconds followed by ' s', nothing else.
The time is 8 h 34 min
